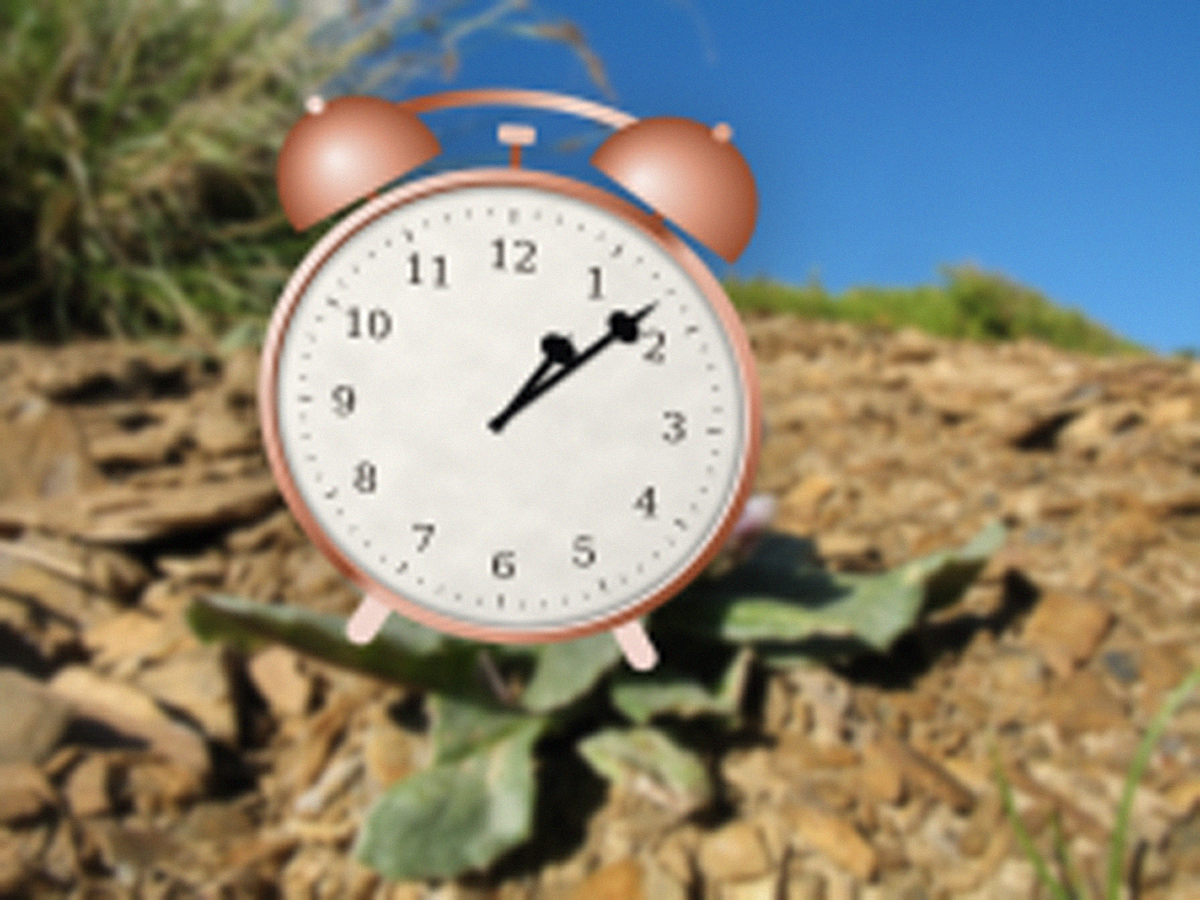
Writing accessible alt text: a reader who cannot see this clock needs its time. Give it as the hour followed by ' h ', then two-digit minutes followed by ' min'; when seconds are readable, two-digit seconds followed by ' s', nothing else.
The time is 1 h 08 min
